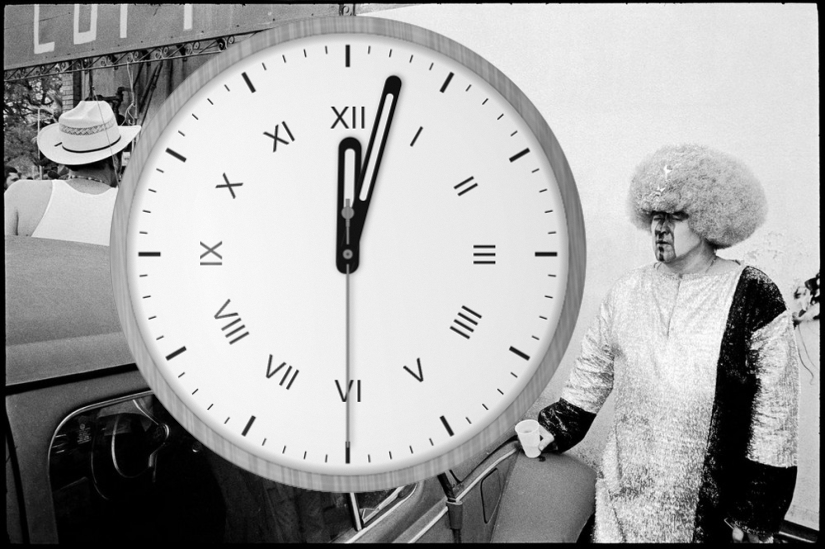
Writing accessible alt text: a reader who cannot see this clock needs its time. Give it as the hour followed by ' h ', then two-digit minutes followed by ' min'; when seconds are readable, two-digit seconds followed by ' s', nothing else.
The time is 12 h 02 min 30 s
